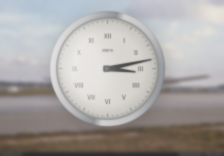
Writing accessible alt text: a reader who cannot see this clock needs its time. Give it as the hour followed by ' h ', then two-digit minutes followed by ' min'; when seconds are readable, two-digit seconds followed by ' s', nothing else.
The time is 3 h 13 min
